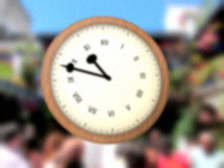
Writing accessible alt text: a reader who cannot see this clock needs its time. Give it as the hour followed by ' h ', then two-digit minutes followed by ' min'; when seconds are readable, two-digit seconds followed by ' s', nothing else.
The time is 10 h 48 min
